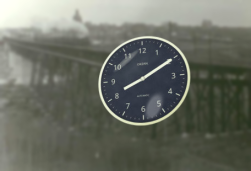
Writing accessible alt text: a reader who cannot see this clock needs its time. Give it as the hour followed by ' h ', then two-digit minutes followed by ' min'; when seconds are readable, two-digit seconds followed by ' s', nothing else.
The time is 8 h 10 min
